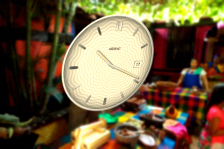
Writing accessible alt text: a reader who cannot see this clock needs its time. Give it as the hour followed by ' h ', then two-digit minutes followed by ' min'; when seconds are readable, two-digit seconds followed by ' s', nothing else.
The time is 10 h 19 min
